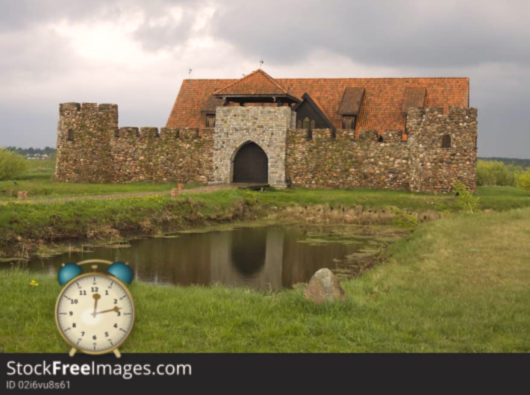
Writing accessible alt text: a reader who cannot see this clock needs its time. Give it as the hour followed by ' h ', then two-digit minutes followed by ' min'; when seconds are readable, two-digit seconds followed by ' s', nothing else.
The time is 12 h 13 min
